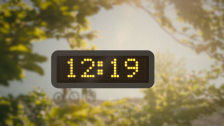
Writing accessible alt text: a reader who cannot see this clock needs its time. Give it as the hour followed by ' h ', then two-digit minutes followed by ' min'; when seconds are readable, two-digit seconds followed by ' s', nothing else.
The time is 12 h 19 min
